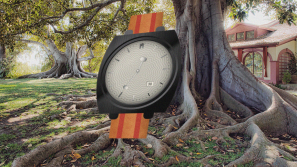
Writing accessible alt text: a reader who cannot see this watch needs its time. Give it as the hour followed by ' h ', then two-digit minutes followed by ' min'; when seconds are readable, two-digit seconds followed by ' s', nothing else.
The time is 12 h 35 min
